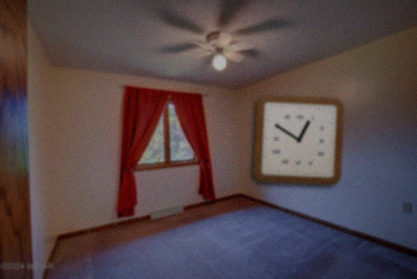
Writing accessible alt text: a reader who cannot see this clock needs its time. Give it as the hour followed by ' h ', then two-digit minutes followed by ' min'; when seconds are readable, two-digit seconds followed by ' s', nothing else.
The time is 12 h 50 min
